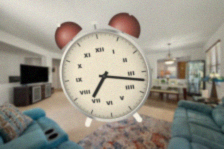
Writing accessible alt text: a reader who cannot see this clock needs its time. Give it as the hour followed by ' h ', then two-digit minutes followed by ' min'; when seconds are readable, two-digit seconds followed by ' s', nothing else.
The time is 7 h 17 min
